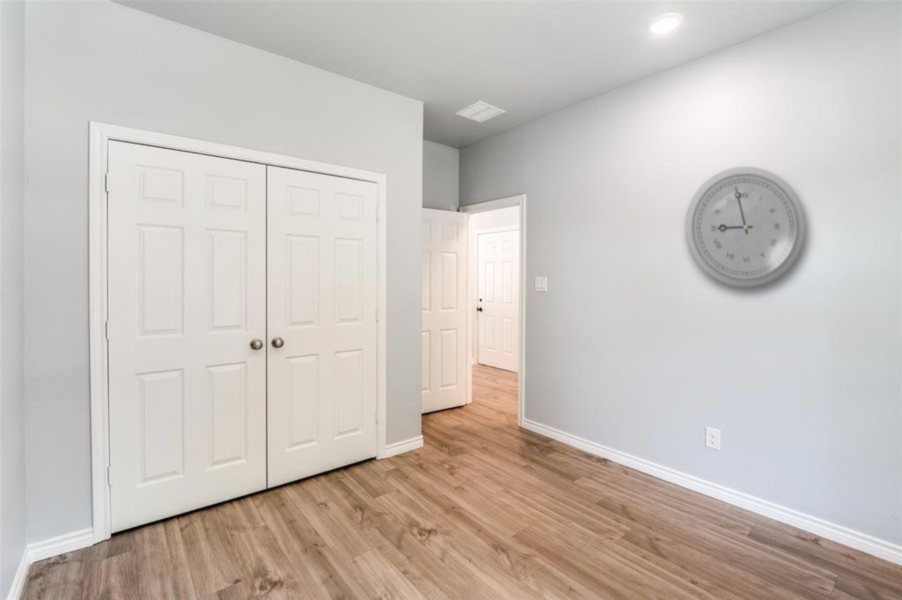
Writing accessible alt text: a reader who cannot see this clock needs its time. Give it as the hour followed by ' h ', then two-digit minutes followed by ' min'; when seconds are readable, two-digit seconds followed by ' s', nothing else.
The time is 8 h 58 min
